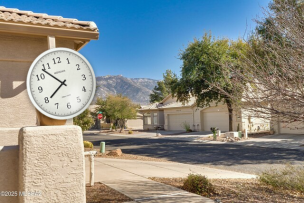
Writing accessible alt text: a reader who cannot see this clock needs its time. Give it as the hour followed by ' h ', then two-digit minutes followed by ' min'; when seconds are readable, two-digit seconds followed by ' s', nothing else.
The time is 7 h 53 min
